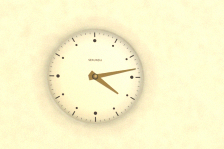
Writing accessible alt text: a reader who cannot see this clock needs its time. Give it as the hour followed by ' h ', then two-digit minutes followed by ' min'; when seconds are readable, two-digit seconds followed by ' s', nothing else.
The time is 4 h 13 min
